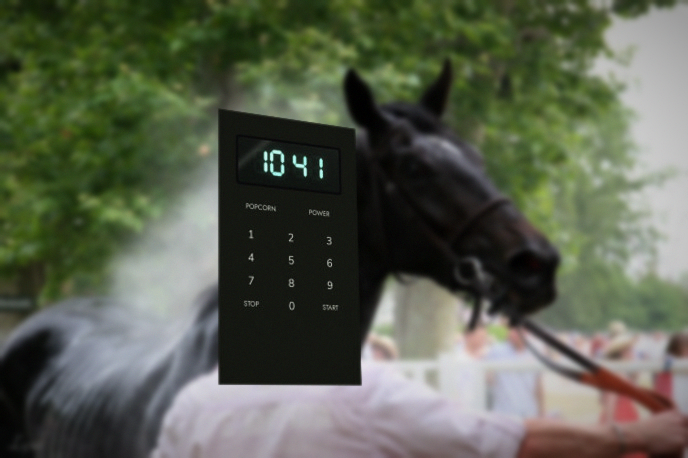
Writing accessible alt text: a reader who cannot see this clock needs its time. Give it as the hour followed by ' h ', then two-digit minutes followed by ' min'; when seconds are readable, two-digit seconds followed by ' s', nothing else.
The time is 10 h 41 min
